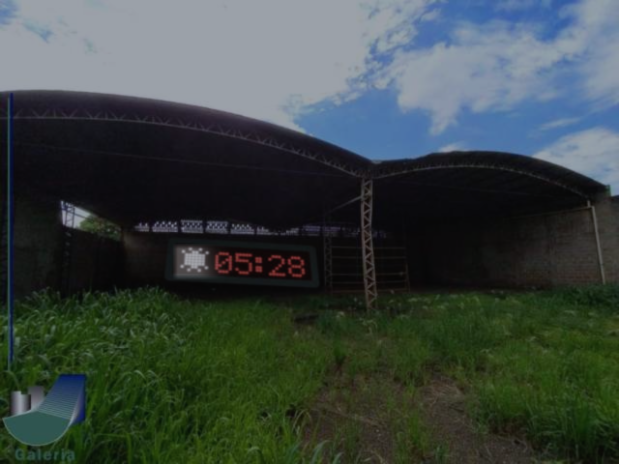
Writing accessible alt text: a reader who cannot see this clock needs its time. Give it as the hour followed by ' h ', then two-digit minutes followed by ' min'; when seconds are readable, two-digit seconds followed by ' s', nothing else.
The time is 5 h 28 min
